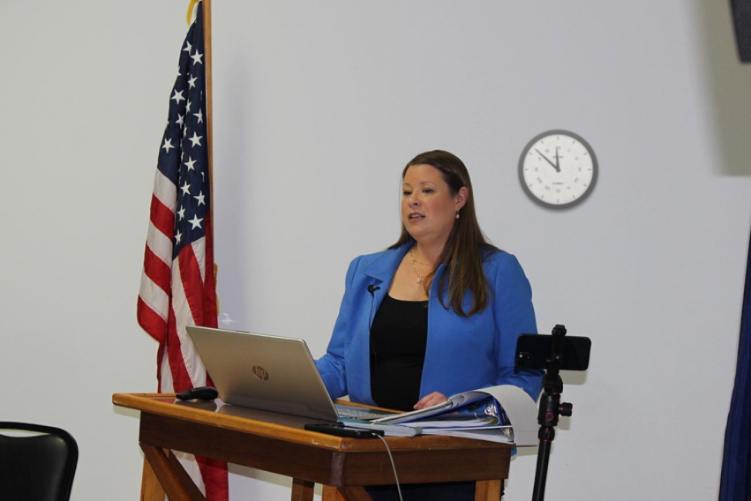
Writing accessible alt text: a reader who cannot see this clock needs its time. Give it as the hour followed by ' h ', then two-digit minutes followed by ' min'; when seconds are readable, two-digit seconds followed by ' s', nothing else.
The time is 11 h 52 min
